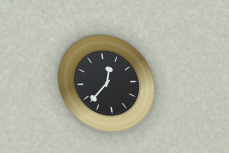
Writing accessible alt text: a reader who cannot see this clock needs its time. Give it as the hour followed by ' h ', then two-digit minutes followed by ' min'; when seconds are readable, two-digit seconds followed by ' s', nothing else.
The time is 12 h 38 min
